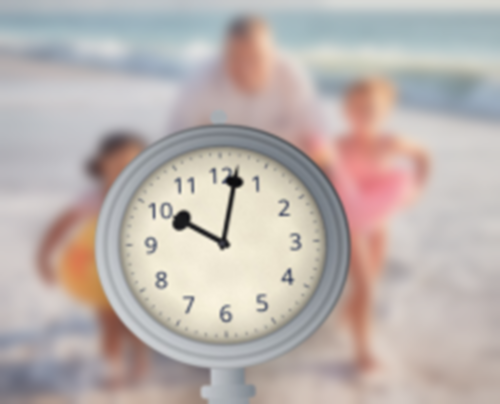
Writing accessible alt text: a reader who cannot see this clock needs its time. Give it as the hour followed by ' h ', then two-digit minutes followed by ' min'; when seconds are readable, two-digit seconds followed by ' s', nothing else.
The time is 10 h 02 min
